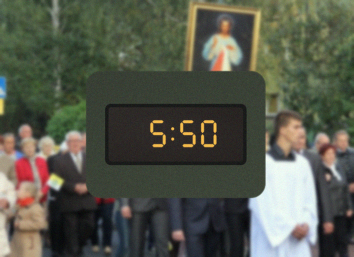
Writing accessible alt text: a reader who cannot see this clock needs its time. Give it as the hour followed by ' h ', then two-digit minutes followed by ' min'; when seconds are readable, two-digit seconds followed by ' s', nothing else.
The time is 5 h 50 min
